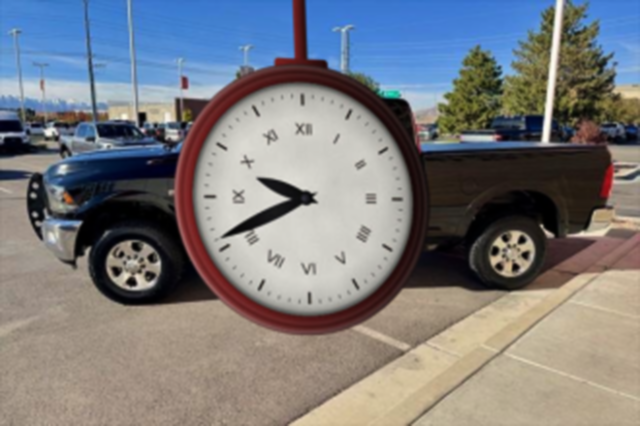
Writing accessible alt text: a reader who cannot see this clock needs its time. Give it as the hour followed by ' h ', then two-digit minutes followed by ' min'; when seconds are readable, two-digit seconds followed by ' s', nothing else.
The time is 9 h 41 min
